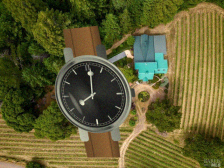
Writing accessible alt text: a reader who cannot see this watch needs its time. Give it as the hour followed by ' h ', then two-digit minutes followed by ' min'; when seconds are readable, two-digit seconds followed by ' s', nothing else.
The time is 8 h 01 min
